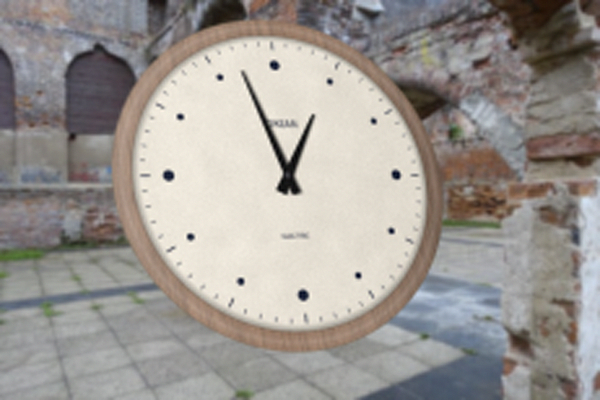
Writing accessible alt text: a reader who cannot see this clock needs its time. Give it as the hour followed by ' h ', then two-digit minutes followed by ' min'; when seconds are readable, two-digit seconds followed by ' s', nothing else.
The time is 12 h 57 min
